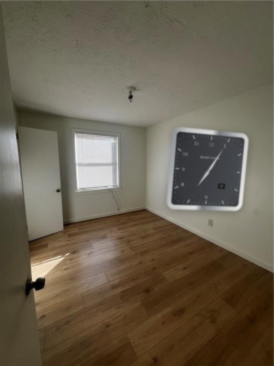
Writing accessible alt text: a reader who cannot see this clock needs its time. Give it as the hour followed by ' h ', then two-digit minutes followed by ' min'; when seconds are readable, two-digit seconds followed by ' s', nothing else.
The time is 7 h 05 min
